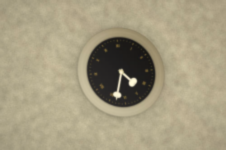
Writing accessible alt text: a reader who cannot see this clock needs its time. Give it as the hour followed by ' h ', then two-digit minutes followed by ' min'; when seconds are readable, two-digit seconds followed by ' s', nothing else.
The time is 4 h 33 min
